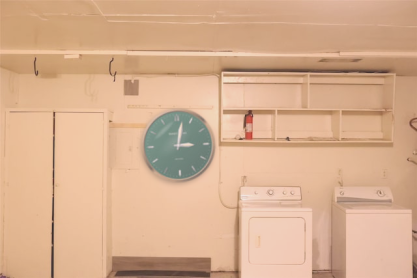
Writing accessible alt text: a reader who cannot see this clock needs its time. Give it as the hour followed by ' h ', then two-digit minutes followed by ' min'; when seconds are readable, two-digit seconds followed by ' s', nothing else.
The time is 3 h 02 min
